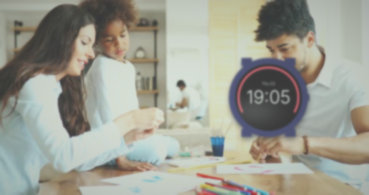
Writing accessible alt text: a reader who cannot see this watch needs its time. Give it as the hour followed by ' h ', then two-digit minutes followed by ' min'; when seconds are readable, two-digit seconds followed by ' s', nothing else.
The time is 19 h 05 min
